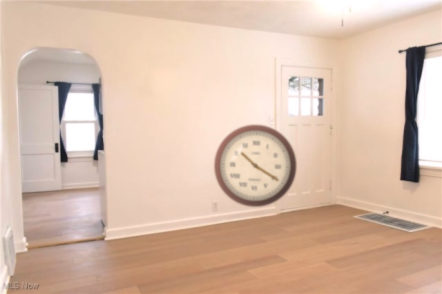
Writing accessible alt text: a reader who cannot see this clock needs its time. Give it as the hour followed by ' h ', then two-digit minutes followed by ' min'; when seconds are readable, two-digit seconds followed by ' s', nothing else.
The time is 10 h 20 min
